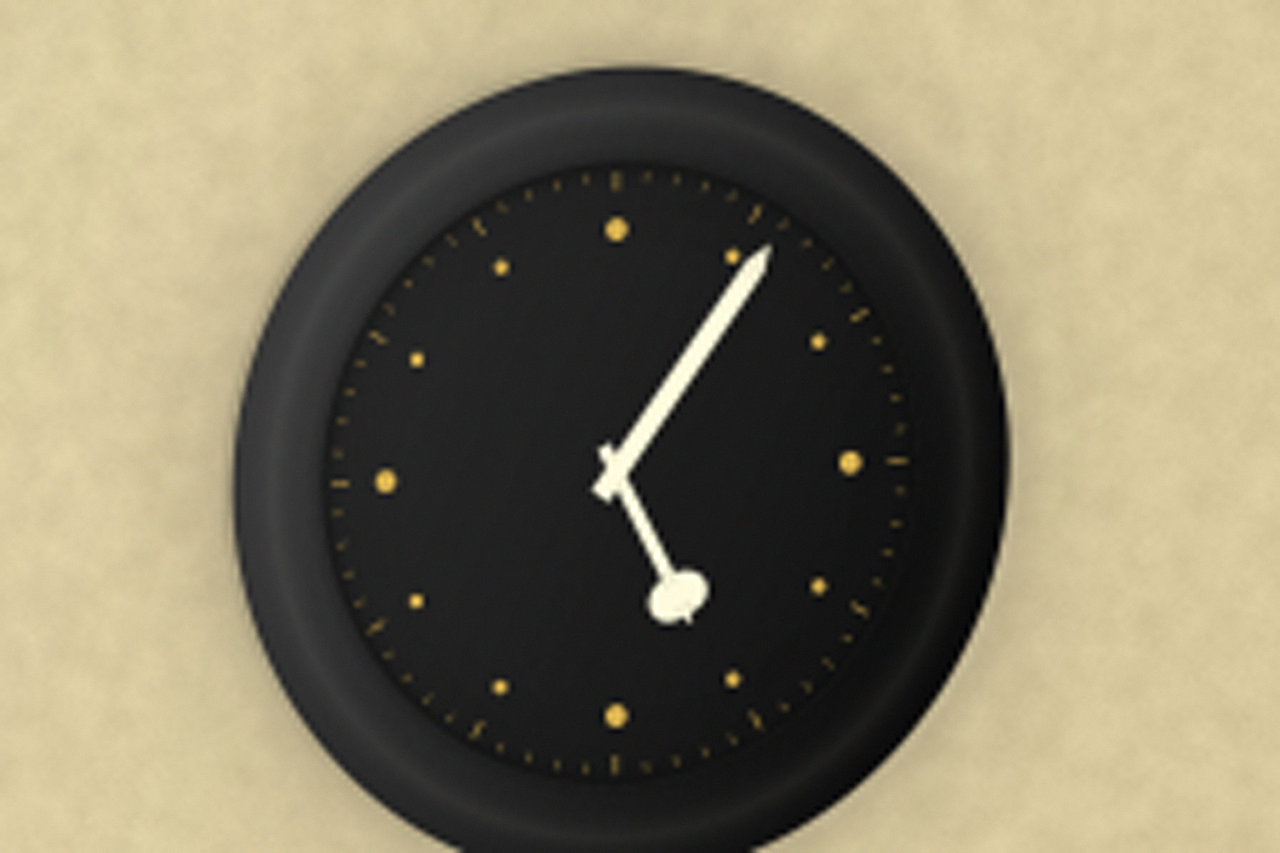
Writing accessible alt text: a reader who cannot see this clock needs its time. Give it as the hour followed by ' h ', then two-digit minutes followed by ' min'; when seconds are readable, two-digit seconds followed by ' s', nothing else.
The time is 5 h 06 min
